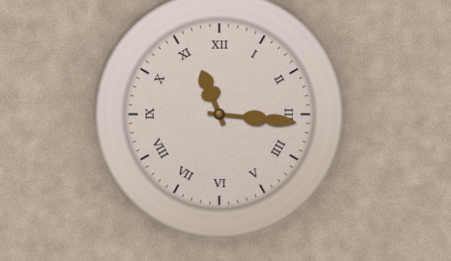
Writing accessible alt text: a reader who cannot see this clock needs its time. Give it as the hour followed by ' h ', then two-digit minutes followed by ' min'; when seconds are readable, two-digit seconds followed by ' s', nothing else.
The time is 11 h 16 min
